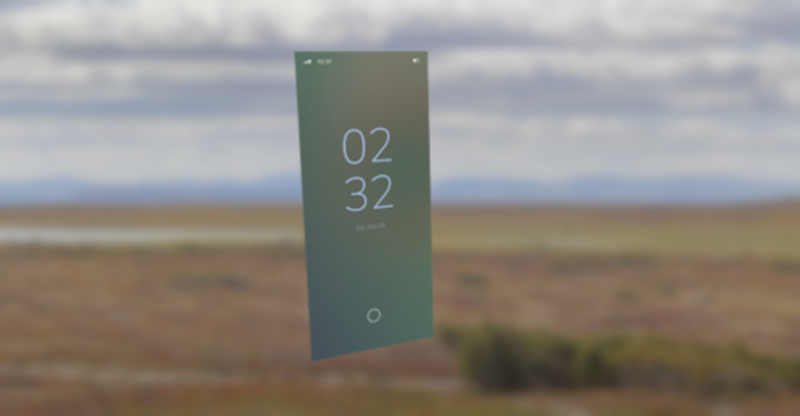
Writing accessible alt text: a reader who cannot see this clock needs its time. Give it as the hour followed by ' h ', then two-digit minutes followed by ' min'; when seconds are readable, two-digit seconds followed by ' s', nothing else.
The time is 2 h 32 min
